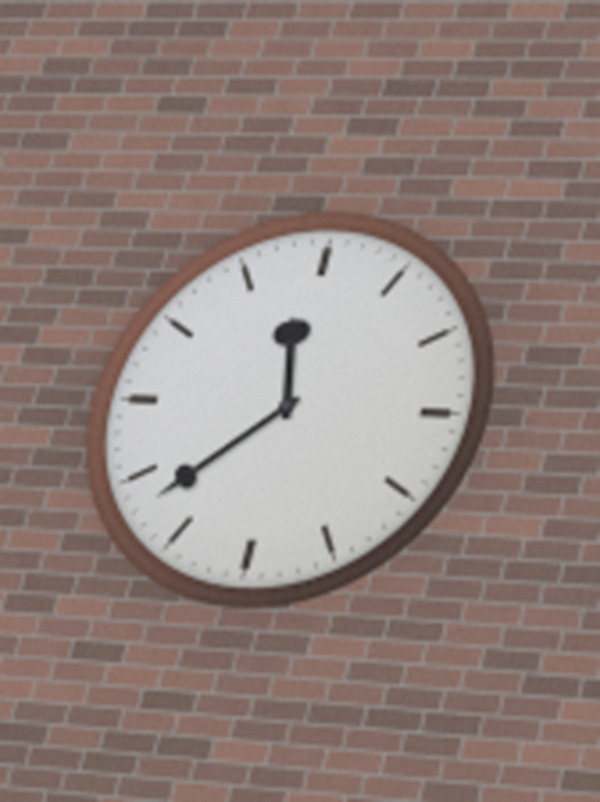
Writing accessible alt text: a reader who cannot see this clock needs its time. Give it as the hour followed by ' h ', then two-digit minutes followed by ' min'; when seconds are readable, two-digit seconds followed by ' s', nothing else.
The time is 11 h 38 min
